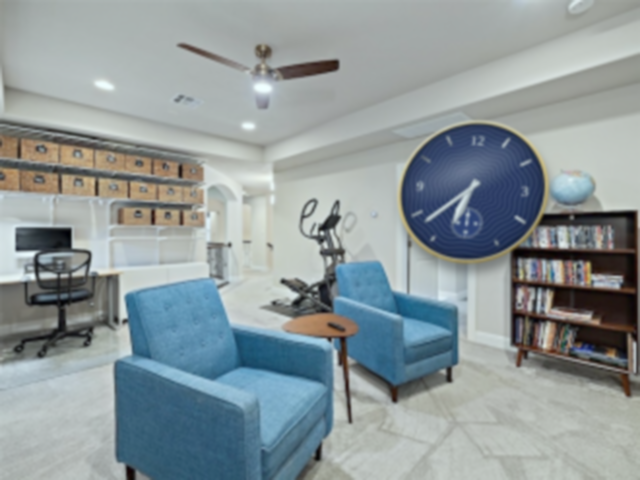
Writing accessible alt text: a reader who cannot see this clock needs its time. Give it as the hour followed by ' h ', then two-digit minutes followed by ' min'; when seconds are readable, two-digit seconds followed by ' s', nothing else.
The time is 6 h 38 min
